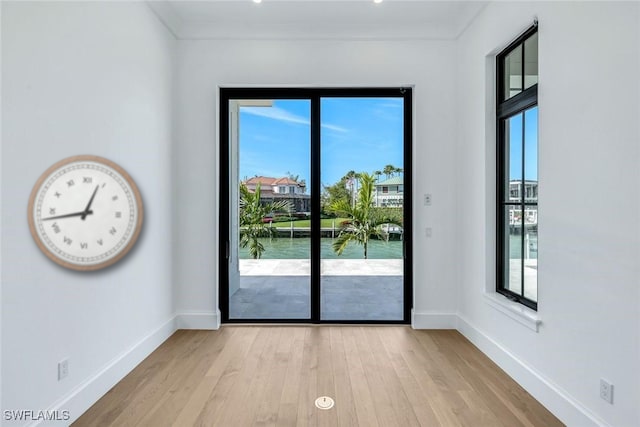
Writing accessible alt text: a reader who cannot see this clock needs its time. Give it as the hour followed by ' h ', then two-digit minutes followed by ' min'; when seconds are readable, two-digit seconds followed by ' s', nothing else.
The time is 12 h 43 min
